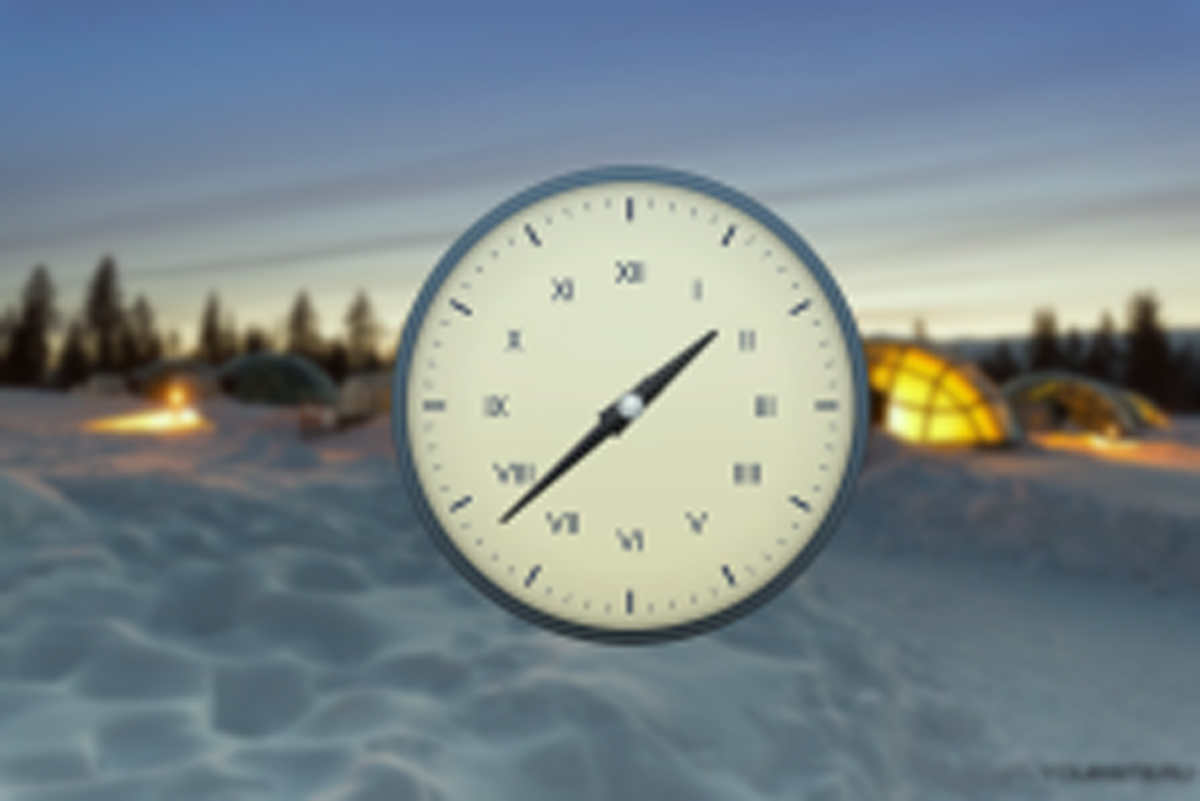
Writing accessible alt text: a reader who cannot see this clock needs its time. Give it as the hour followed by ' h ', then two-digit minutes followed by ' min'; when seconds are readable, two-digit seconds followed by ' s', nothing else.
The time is 1 h 38 min
